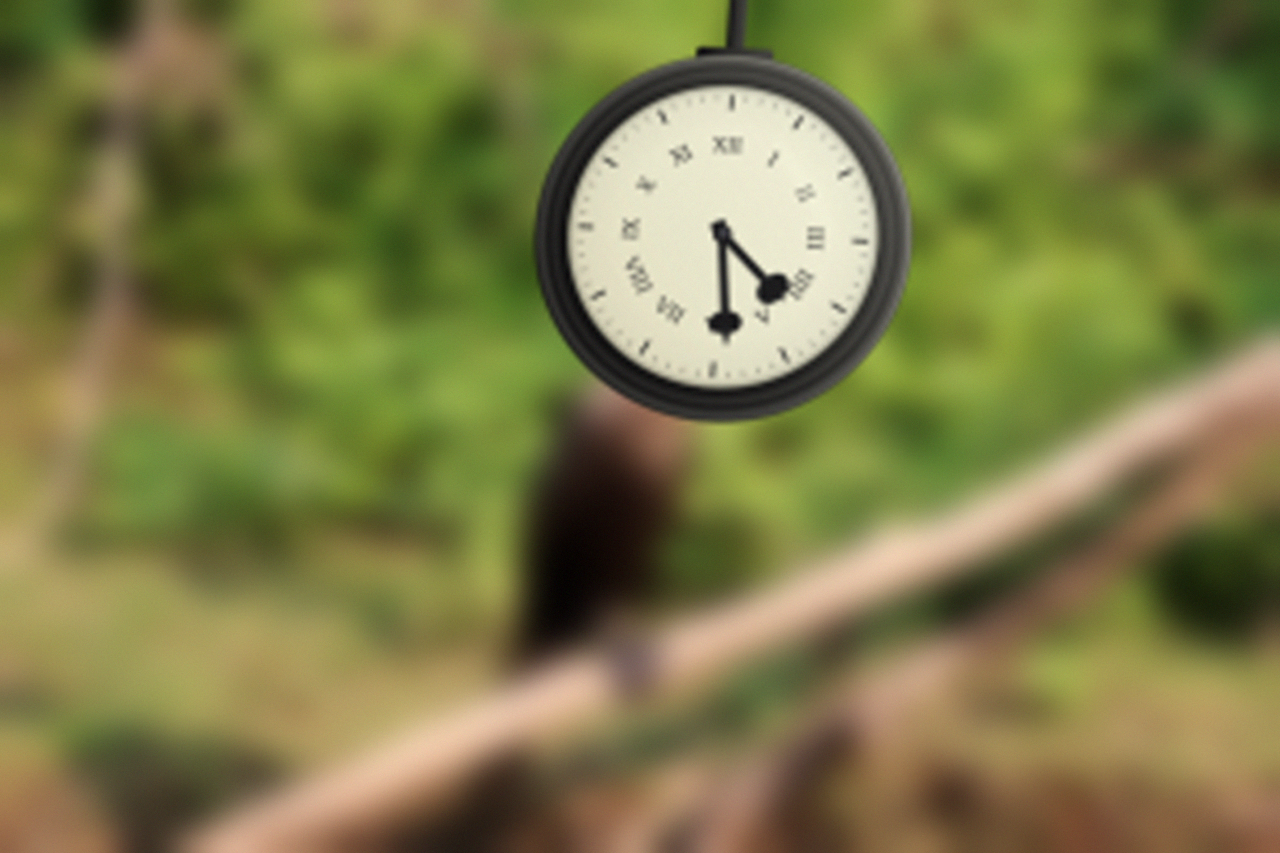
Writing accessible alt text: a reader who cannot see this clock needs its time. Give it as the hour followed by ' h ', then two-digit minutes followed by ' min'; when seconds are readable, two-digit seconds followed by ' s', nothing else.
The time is 4 h 29 min
